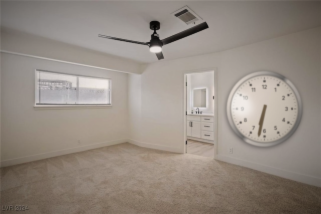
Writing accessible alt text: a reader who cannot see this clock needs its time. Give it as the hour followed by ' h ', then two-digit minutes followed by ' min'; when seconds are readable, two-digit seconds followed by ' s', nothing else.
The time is 6 h 32 min
